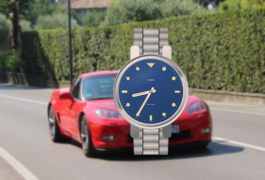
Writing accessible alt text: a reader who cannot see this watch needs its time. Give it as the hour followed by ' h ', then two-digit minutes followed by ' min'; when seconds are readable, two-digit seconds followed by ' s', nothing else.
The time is 8 h 35 min
